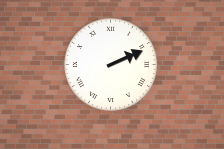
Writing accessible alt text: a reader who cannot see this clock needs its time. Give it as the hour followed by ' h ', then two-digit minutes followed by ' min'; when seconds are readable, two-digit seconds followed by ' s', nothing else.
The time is 2 h 11 min
